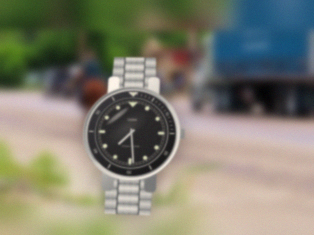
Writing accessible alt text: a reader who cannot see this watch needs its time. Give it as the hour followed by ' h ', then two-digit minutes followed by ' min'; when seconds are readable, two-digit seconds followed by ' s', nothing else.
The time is 7 h 29 min
